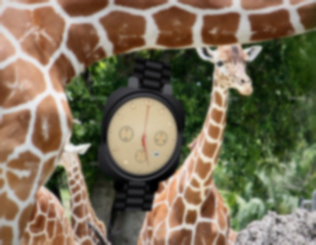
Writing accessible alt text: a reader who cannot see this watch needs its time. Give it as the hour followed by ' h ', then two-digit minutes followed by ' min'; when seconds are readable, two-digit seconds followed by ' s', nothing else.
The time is 5 h 27 min
